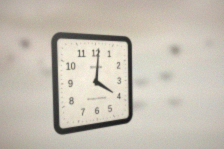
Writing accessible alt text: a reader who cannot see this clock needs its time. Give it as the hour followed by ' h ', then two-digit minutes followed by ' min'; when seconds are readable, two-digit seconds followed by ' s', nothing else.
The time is 4 h 01 min
